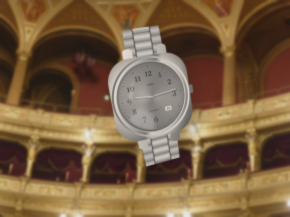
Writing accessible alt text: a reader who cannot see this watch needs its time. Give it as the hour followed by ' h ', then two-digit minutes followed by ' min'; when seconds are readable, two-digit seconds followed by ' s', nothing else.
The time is 9 h 14 min
